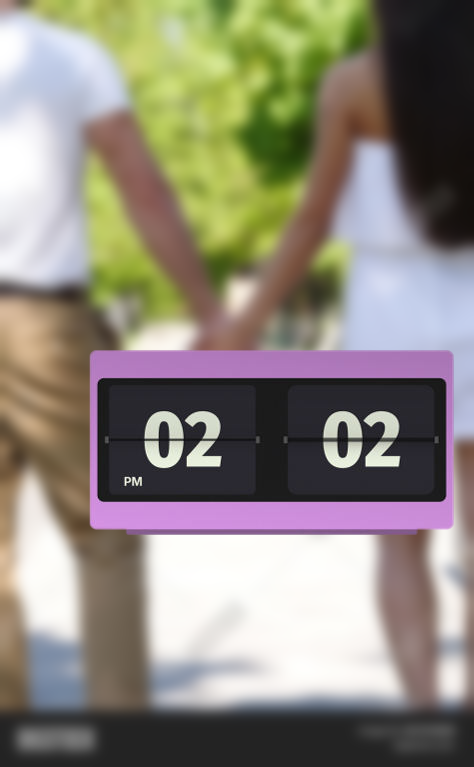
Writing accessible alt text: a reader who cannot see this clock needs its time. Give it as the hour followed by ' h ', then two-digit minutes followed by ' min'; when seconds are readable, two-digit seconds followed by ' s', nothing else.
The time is 2 h 02 min
